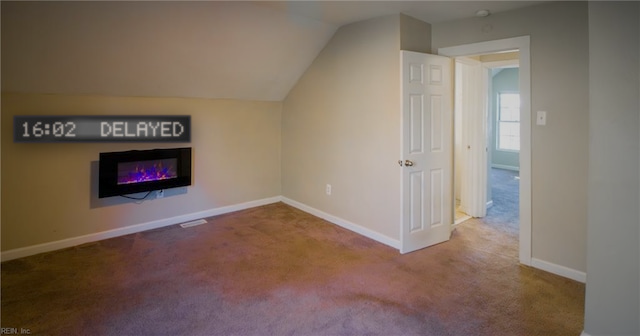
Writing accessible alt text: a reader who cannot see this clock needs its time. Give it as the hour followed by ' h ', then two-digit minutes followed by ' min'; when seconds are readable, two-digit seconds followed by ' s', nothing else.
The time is 16 h 02 min
